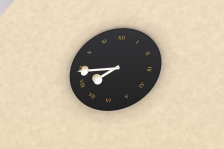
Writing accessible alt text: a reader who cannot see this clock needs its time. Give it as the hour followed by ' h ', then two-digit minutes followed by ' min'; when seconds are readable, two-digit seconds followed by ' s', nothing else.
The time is 7 h 44 min
